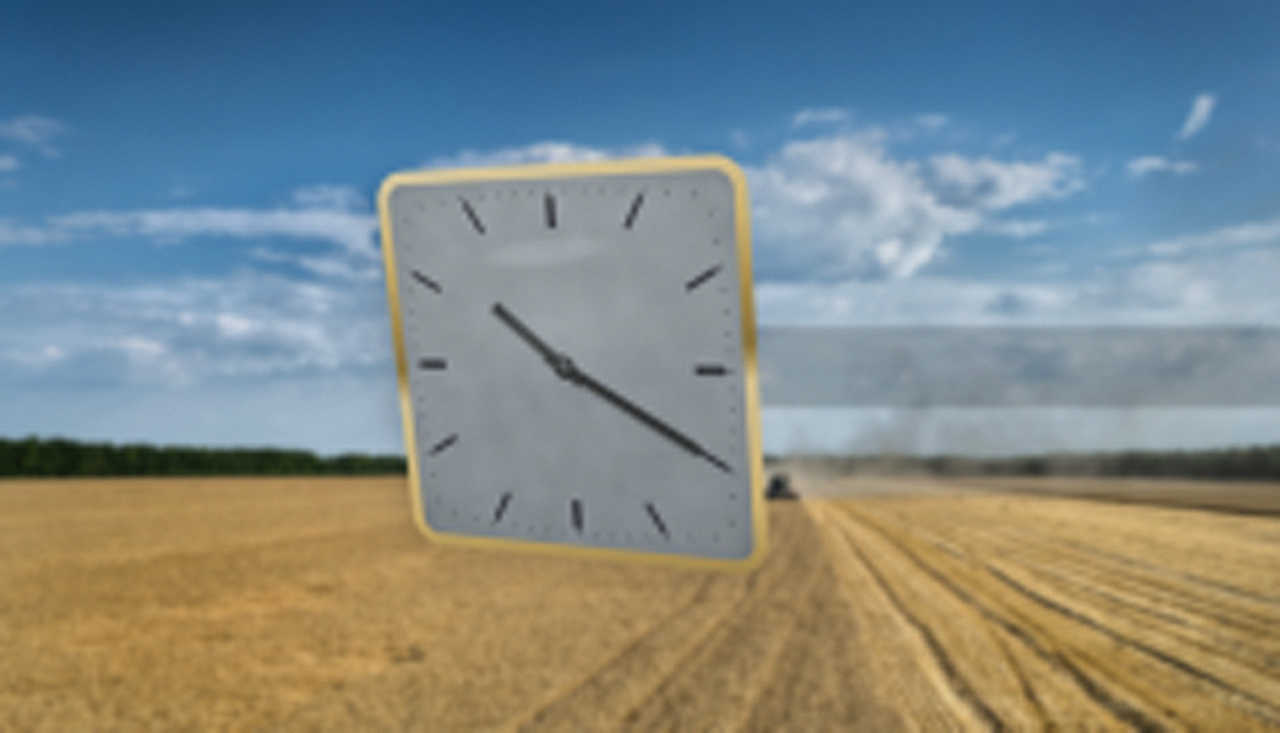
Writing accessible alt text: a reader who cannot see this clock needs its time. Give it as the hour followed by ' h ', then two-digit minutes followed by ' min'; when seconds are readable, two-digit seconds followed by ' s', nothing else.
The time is 10 h 20 min
